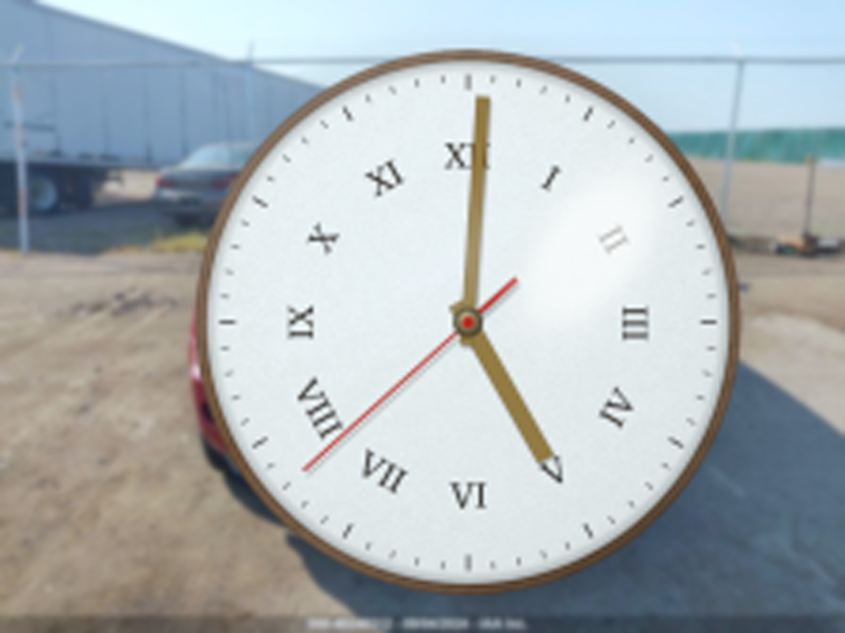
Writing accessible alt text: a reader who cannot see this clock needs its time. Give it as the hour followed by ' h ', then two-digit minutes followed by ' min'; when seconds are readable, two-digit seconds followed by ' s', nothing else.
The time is 5 h 00 min 38 s
